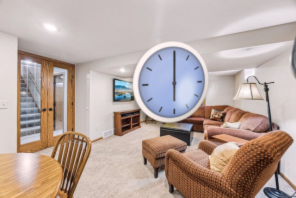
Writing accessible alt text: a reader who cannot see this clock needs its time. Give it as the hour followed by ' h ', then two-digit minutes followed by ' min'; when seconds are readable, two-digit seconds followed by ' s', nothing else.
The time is 6 h 00 min
